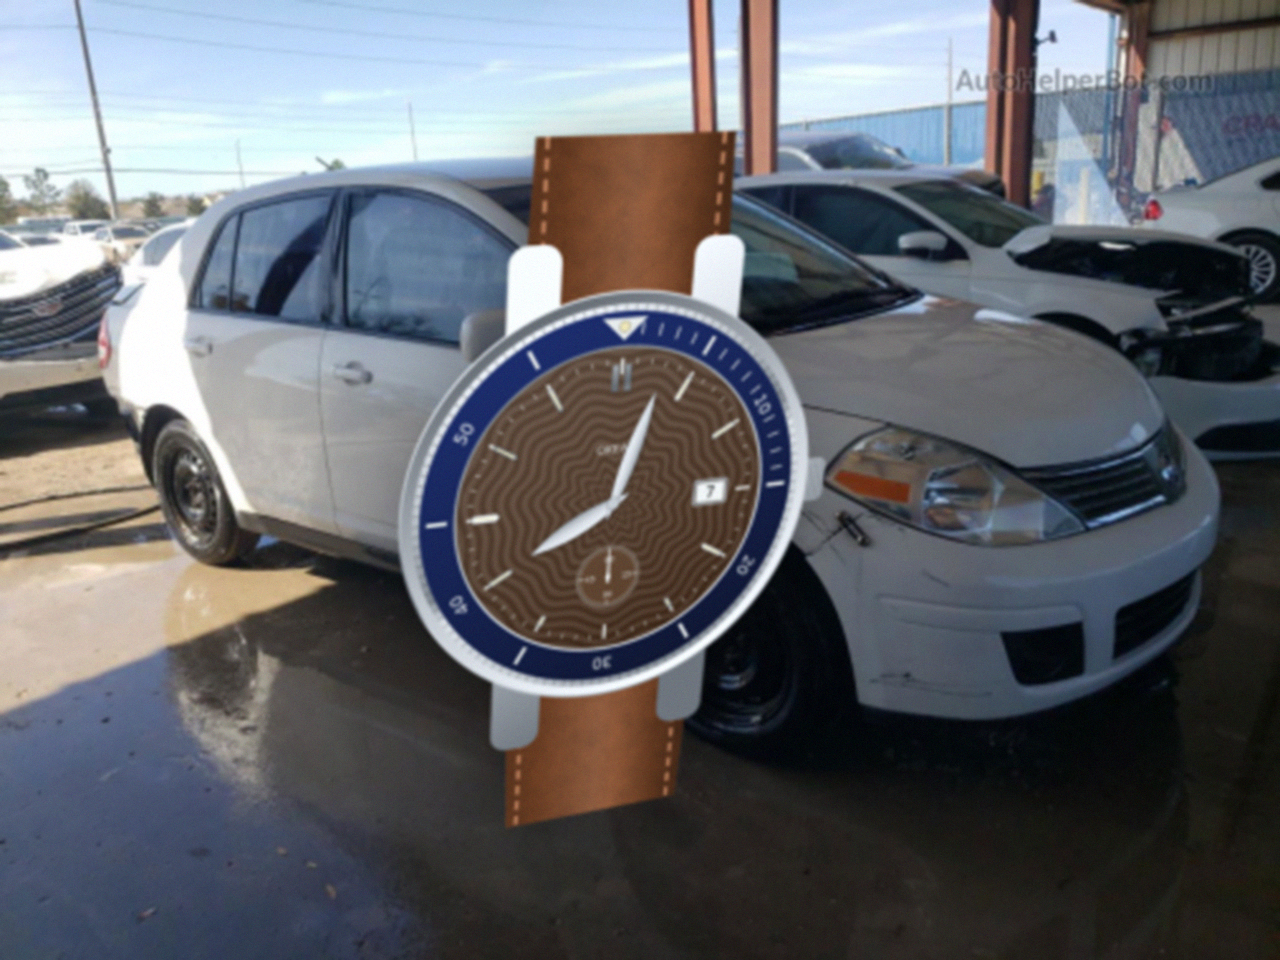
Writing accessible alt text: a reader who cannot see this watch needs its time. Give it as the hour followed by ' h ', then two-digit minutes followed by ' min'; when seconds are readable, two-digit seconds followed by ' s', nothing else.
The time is 8 h 03 min
